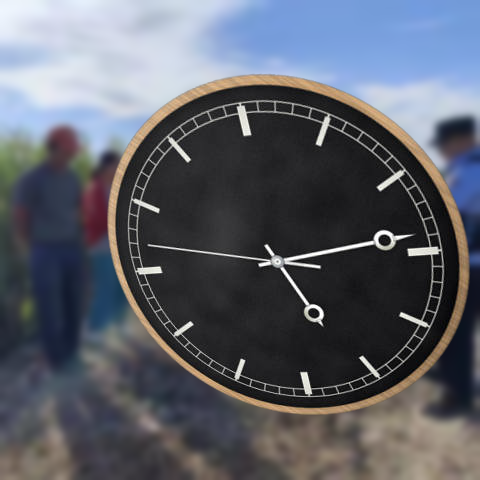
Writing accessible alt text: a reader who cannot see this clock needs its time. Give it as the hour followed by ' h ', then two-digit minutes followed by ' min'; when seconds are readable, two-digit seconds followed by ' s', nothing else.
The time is 5 h 13 min 47 s
